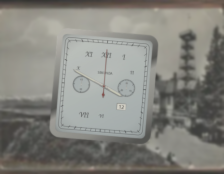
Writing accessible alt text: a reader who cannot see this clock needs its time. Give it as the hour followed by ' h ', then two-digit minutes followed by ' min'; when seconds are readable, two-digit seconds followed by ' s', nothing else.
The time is 3 h 49 min
